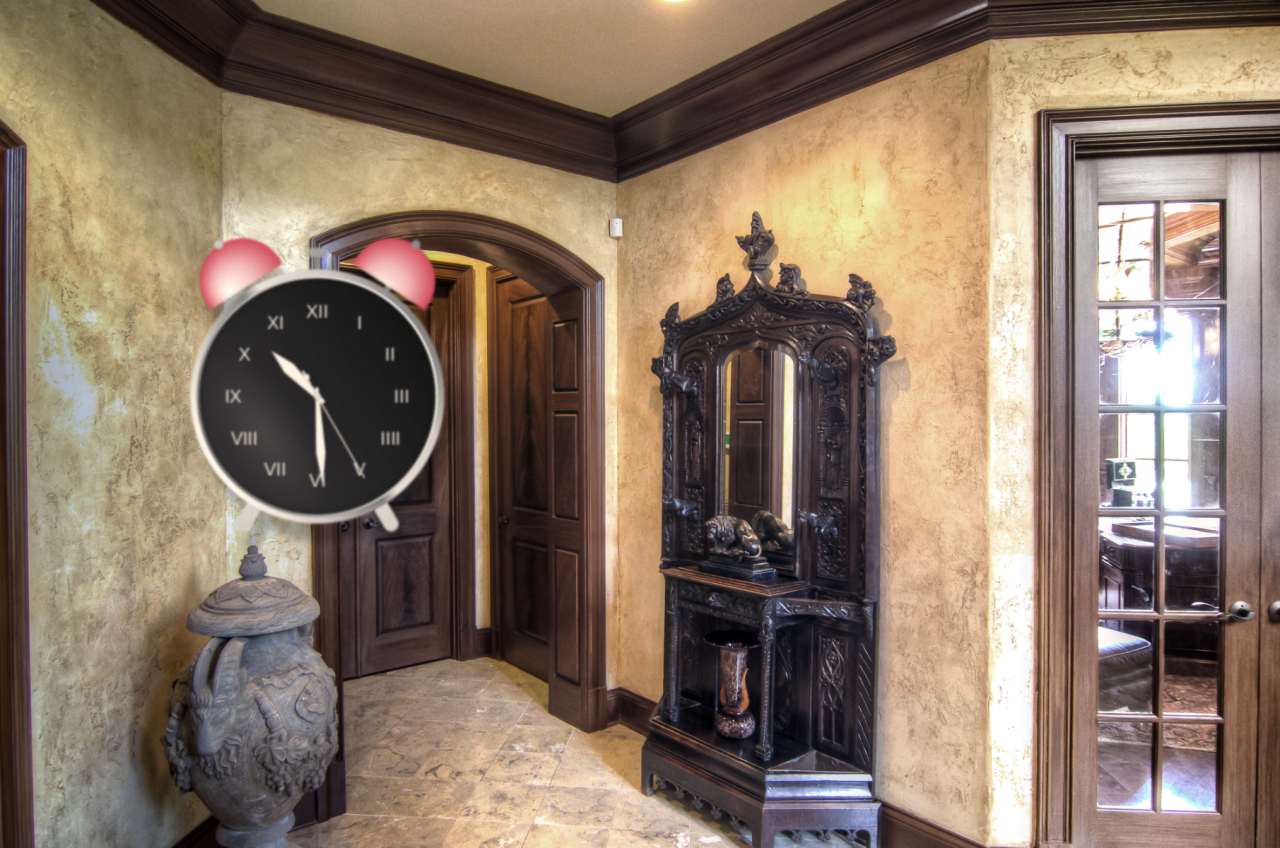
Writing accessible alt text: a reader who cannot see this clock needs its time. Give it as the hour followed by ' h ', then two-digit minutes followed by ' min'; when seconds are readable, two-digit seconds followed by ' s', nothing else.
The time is 10 h 29 min 25 s
